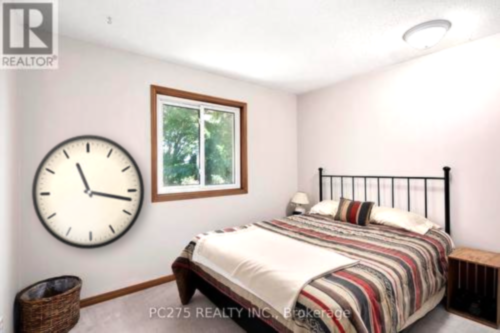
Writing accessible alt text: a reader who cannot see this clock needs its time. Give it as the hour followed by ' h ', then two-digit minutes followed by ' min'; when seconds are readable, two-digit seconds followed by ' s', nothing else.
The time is 11 h 17 min
